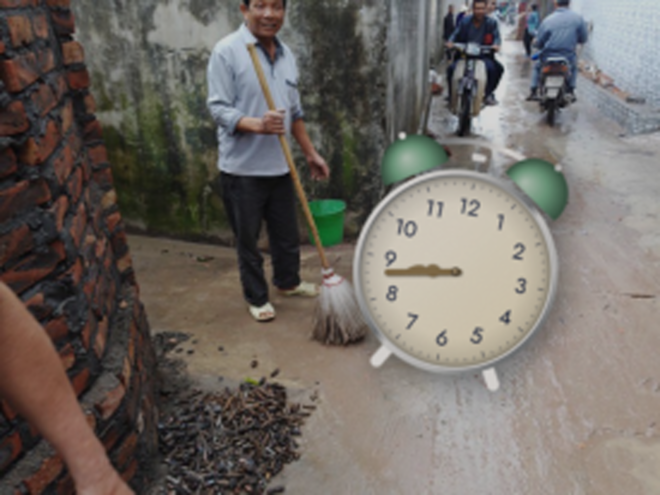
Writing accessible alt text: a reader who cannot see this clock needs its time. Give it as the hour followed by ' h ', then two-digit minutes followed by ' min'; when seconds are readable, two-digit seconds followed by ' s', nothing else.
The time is 8 h 43 min
